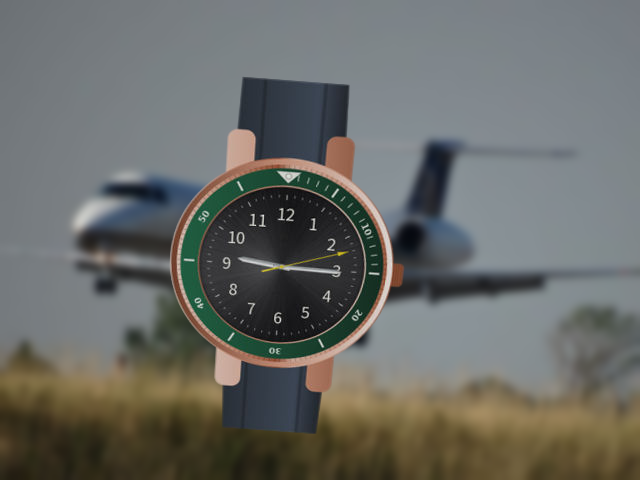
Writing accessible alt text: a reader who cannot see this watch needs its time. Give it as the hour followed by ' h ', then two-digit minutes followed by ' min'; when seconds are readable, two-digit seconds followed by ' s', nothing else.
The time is 9 h 15 min 12 s
